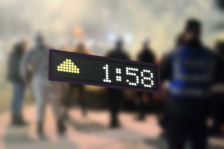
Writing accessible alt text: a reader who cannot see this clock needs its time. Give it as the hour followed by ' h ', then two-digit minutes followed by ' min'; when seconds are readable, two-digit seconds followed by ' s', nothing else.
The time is 1 h 58 min
